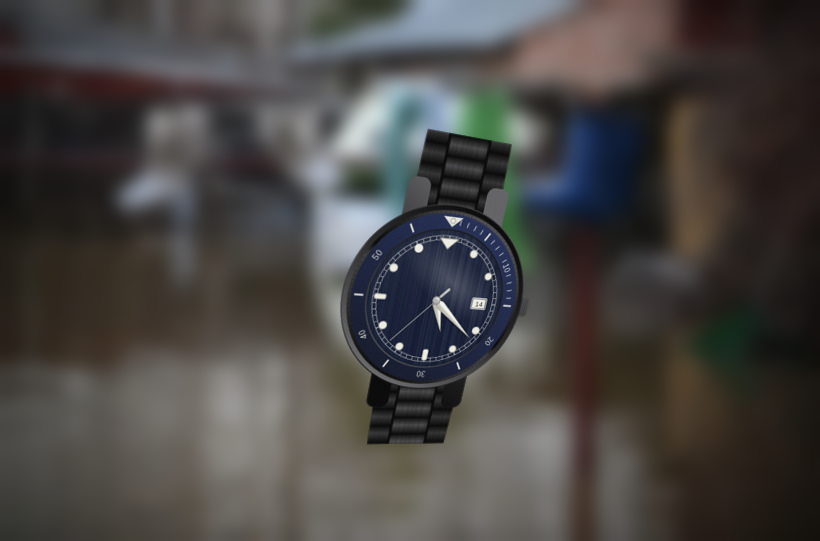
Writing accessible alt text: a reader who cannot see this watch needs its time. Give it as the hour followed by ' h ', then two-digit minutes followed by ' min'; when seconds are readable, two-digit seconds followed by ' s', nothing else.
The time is 5 h 21 min 37 s
